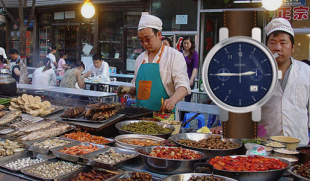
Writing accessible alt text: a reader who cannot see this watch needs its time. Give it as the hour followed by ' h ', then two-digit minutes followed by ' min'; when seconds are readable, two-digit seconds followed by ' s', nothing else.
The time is 2 h 45 min
